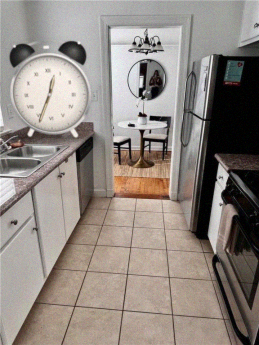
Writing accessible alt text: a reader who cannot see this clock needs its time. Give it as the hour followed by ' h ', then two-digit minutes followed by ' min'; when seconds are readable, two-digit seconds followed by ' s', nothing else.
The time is 12 h 34 min
